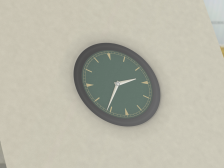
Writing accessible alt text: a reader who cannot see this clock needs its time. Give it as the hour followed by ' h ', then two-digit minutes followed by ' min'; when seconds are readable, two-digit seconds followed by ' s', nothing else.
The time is 2 h 36 min
